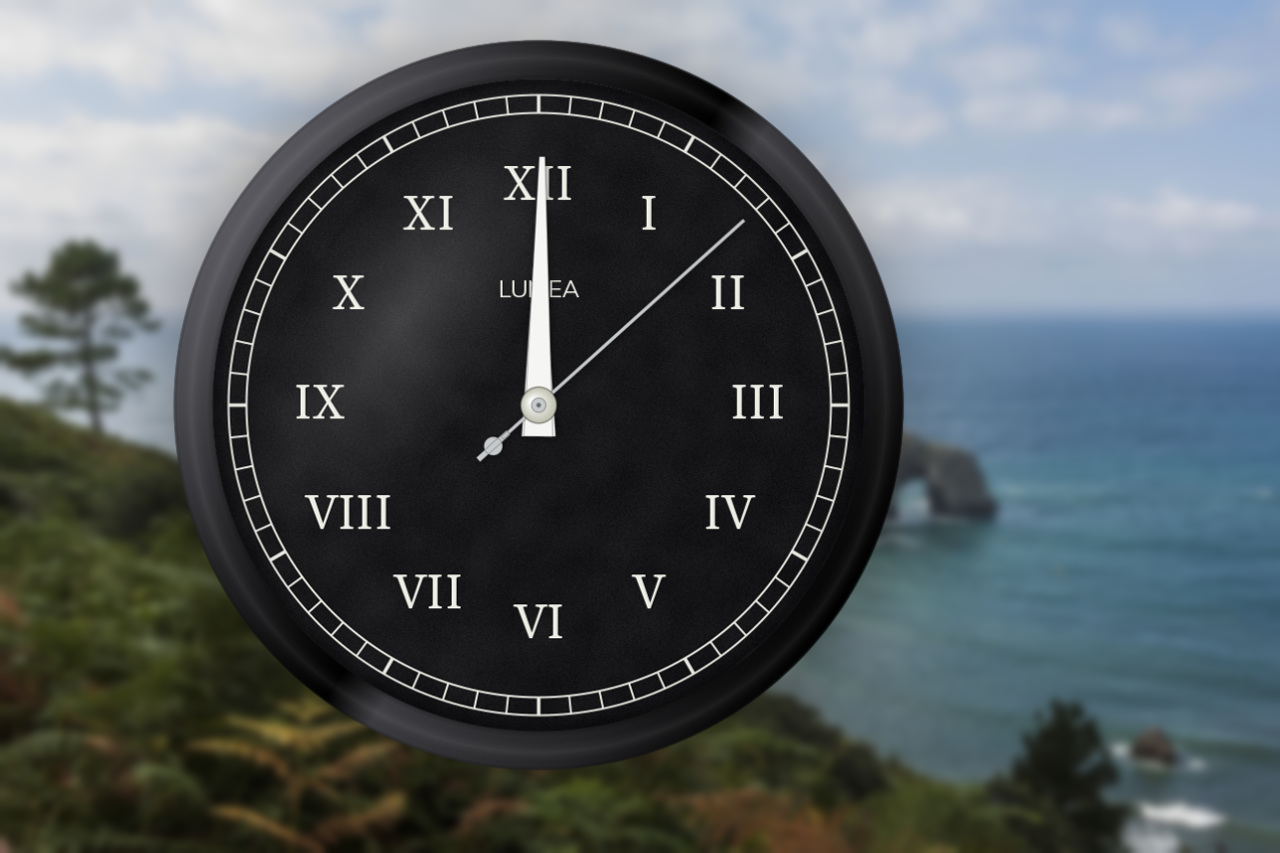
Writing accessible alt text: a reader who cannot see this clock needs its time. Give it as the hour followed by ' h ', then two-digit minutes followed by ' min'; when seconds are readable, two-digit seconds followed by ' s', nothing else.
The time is 12 h 00 min 08 s
